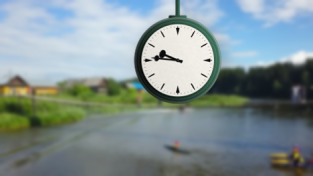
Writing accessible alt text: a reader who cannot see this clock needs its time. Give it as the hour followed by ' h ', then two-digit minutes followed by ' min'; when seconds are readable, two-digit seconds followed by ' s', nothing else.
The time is 9 h 46 min
